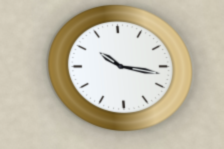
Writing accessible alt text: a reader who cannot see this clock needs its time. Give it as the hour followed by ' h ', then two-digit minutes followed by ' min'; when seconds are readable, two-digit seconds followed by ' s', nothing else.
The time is 10 h 17 min
